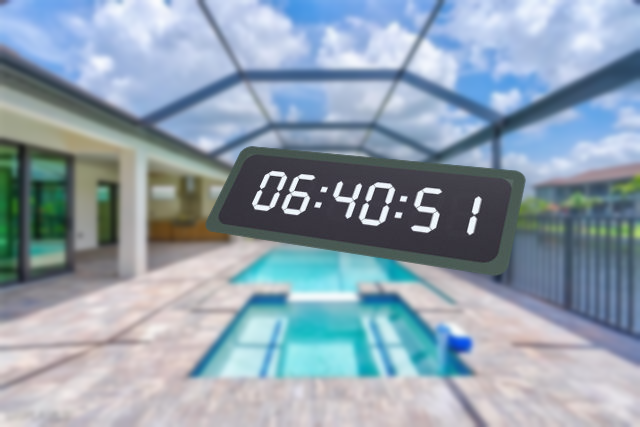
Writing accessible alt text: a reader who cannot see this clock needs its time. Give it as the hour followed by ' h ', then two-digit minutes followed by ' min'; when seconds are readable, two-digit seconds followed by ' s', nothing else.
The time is 6 h 40 min 51 s
